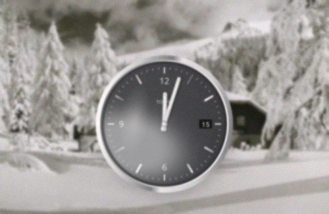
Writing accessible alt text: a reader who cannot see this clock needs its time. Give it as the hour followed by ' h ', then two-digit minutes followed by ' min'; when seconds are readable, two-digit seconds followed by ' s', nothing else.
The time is 12 h 03 min
